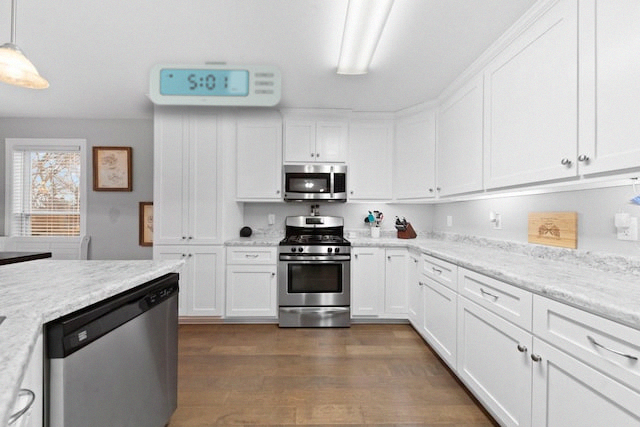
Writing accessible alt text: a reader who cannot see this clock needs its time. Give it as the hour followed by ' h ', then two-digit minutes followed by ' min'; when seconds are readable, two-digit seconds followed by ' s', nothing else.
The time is 5 h 01 min
